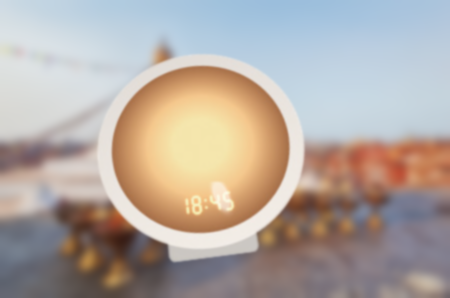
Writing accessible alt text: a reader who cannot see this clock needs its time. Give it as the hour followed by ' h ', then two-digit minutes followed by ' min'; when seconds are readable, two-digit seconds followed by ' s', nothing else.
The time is 18 h 45 min
